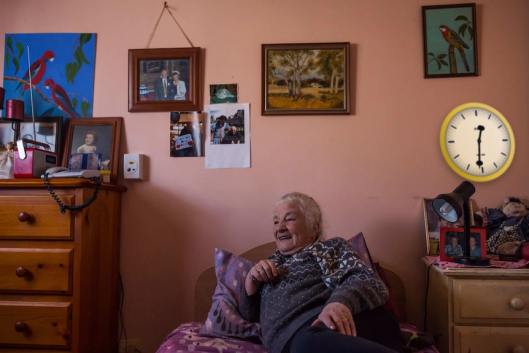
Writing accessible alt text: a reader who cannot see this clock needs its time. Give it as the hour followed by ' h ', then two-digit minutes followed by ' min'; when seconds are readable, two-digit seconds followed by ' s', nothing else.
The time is 12 h 31 min
